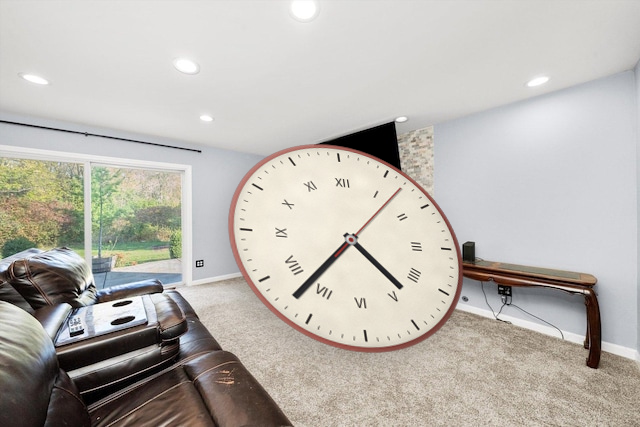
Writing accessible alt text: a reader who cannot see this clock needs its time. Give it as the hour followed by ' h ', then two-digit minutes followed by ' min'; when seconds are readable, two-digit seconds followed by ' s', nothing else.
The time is 4 h 37 min 07 s
